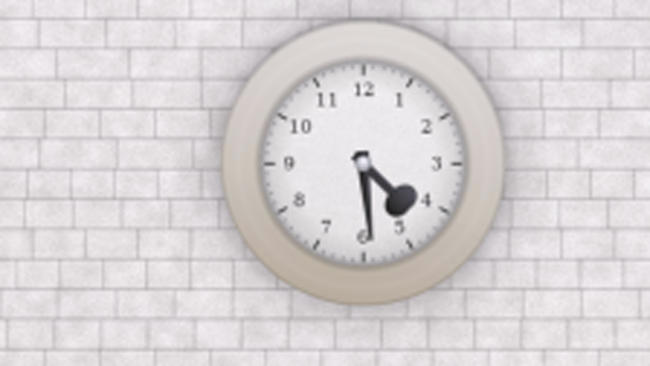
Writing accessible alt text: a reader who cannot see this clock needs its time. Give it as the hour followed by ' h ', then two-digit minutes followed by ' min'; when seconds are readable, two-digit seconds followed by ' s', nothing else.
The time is 4 h 29 min
